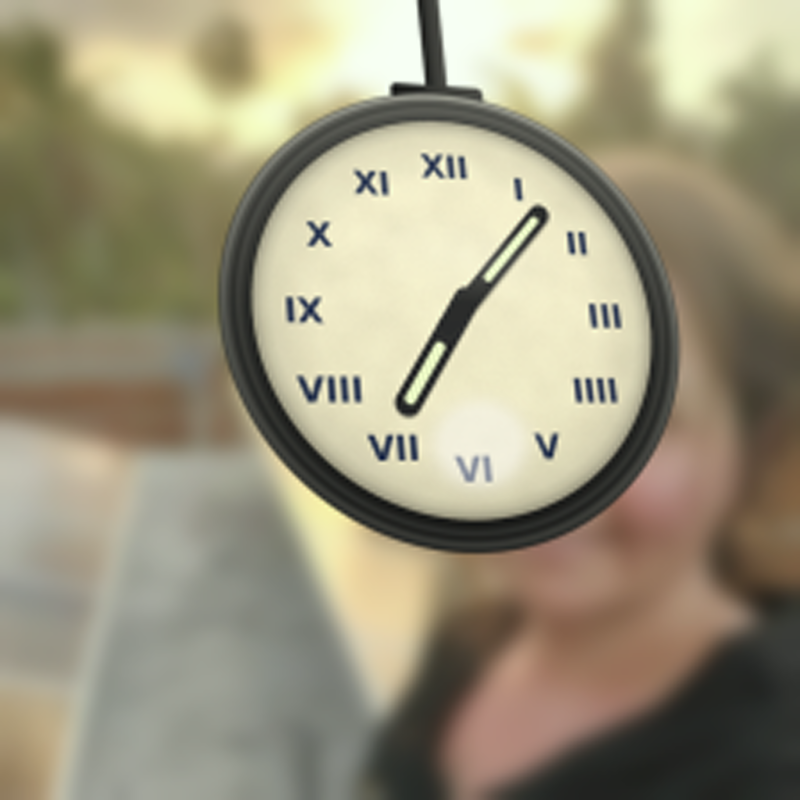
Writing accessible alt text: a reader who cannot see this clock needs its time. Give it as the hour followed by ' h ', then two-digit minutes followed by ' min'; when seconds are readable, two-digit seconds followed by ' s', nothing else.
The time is 7 h 07 min
